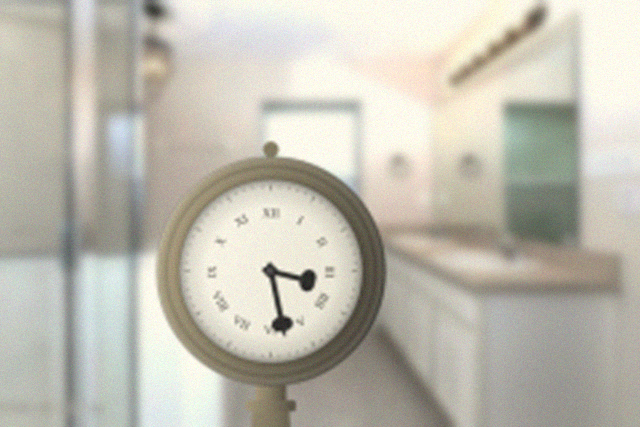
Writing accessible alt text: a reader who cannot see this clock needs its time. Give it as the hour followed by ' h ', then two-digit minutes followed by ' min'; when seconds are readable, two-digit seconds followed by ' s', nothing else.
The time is 3 h 28 min
